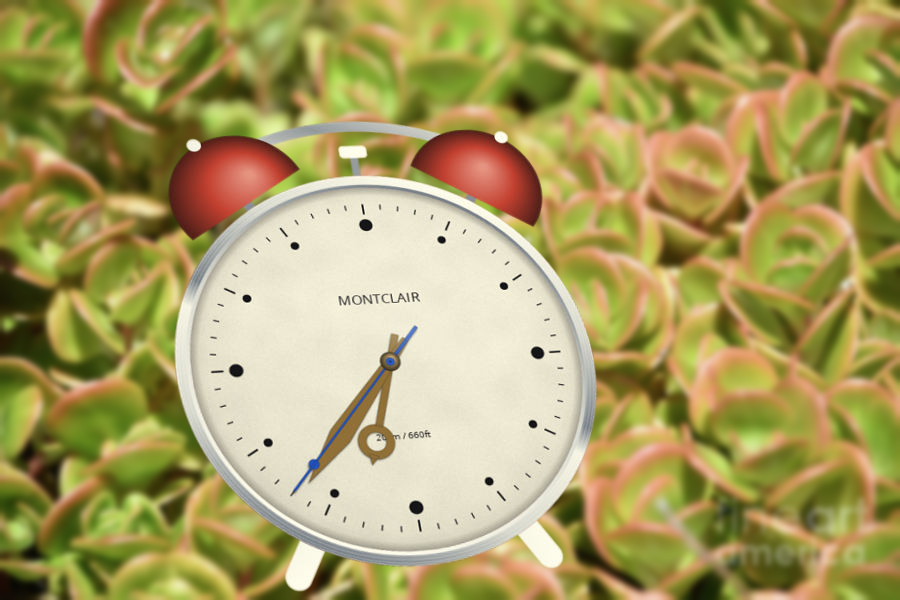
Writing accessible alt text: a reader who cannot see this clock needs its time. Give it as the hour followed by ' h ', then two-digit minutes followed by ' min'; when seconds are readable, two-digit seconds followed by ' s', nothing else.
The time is 6 h 36 min 37 s
